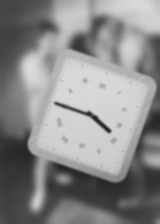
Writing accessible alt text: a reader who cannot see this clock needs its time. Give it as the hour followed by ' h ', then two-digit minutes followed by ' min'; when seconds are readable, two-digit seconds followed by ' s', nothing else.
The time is 3 h 45 min
